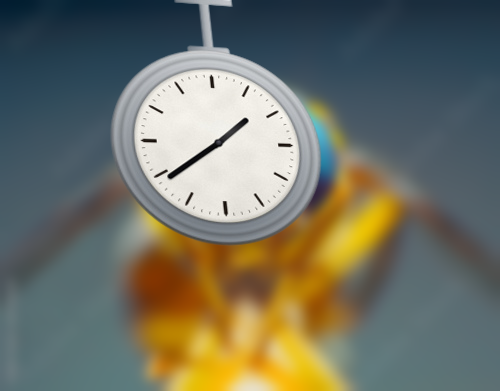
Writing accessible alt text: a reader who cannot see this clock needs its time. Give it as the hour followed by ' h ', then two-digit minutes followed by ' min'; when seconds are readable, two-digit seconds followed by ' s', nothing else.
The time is 1 h 39 min
